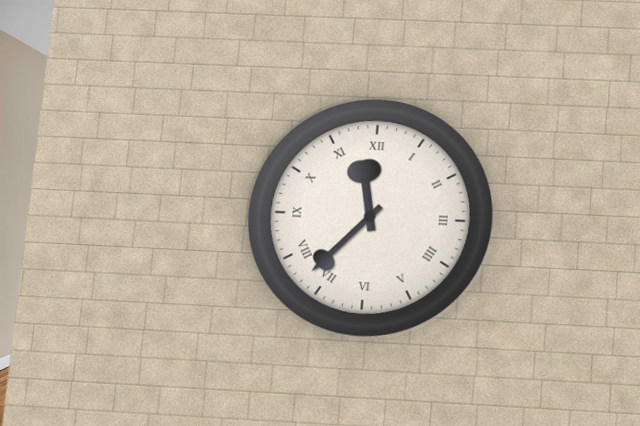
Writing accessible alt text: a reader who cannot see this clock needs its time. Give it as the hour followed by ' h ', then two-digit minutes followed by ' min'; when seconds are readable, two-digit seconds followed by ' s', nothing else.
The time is 11 h 37 min
